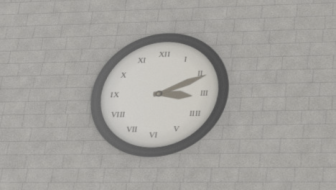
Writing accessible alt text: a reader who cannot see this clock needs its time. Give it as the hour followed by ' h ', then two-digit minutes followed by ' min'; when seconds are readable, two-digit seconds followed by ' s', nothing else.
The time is 3 h 11 min
